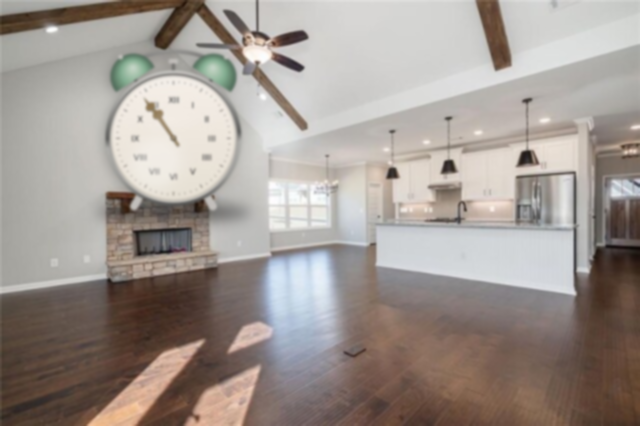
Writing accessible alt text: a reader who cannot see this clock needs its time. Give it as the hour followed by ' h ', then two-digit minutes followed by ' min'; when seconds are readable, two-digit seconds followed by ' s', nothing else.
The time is 10 h 54 min
